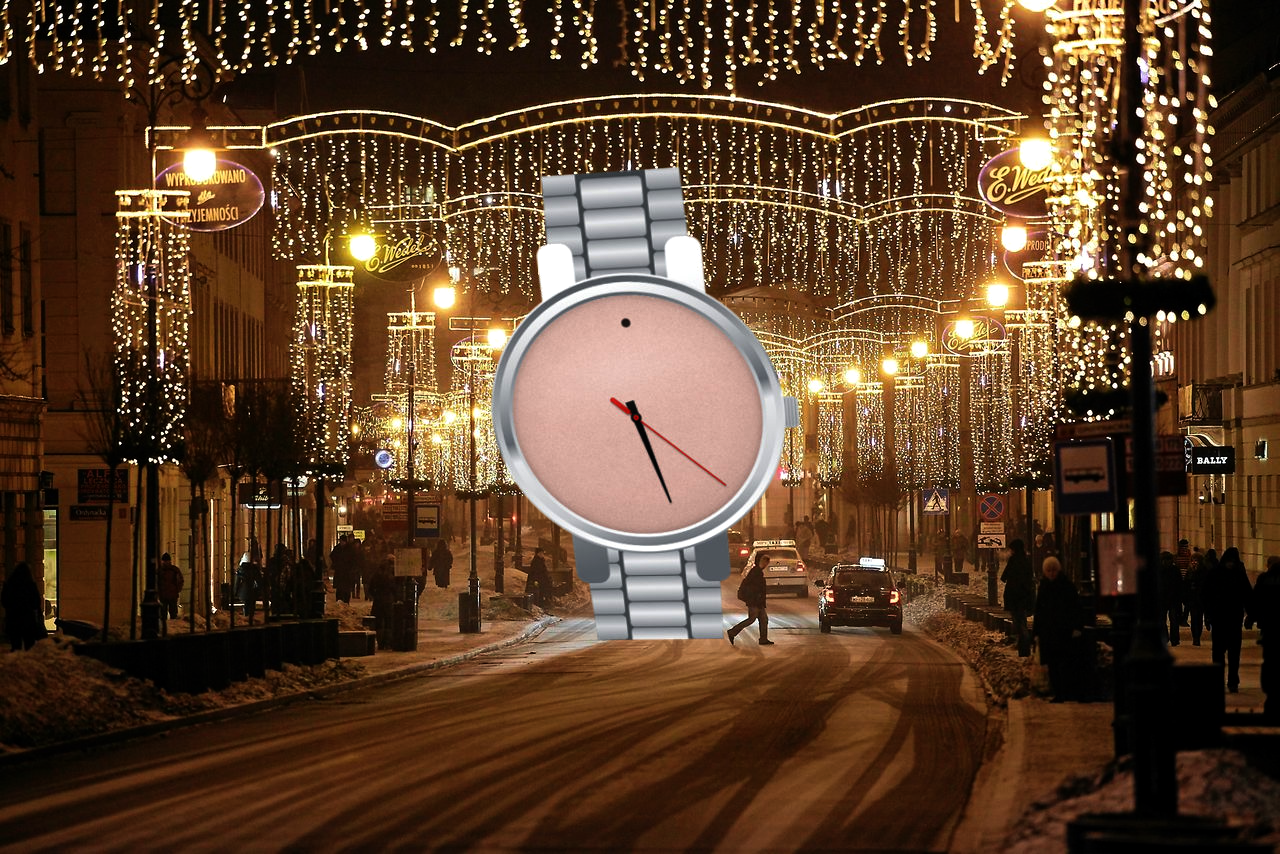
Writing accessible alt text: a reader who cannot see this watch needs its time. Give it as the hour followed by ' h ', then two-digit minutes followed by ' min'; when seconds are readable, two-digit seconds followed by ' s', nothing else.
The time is 5 h 27 min 22 s
